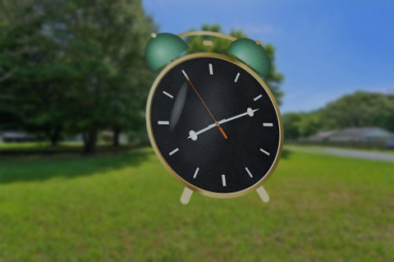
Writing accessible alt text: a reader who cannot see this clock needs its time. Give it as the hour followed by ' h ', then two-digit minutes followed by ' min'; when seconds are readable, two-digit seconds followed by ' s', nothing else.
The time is 8 h 11 min 55 s
